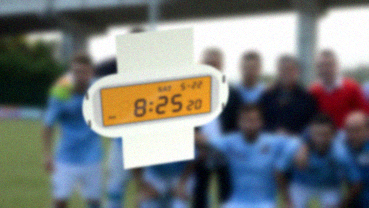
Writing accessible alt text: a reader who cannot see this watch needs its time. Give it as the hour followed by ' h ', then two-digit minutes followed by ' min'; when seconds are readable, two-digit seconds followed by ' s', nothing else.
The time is 8 h 25 min
